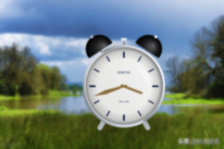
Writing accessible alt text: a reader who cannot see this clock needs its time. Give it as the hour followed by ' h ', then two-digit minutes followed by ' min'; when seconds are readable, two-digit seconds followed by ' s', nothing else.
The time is 3 h 42 min
